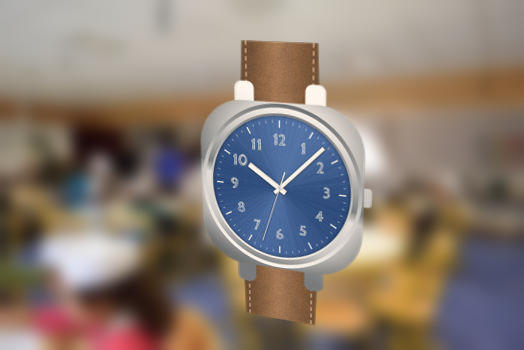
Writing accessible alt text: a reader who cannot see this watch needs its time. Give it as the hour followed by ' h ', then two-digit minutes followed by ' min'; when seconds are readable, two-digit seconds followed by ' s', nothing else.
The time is 10 h 07 min 33 s
